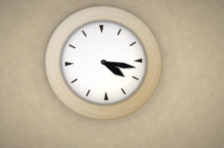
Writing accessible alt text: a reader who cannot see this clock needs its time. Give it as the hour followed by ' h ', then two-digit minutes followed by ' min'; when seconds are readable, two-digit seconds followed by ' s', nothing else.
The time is 4 h 17 min
